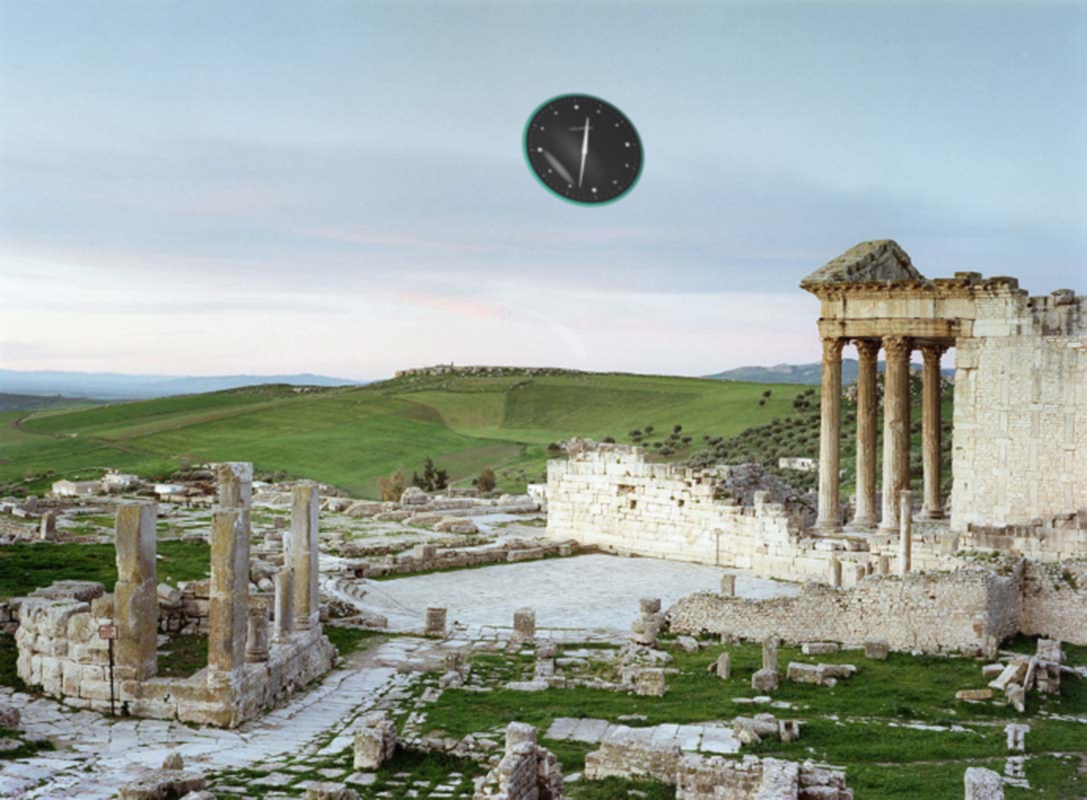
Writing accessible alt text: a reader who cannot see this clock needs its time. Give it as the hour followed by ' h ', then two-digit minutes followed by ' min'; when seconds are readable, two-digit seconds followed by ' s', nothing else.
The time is 12 h 33 min
